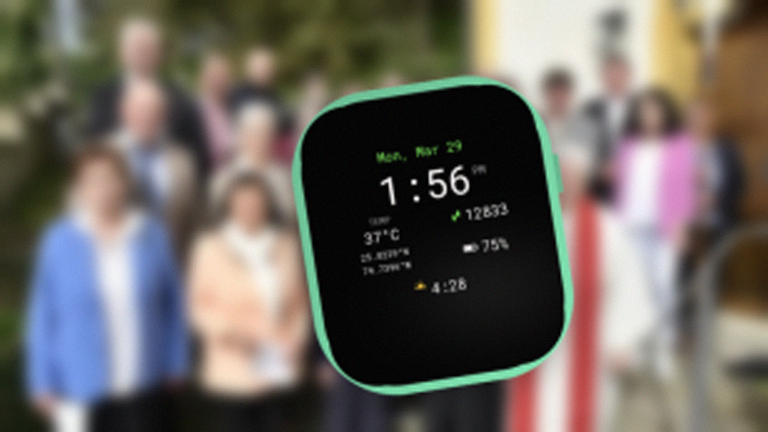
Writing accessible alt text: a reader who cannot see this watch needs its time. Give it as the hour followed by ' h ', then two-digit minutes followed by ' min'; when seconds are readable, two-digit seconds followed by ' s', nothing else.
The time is 1 h 56 min
